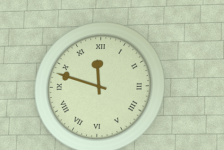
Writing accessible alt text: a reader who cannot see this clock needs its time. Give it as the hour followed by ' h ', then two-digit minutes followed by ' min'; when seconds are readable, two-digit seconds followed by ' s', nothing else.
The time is 11 h 48 min
